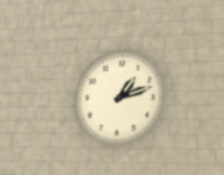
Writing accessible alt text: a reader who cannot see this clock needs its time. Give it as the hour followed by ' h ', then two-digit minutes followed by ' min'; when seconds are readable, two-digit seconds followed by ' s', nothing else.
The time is 1 h 12 min
